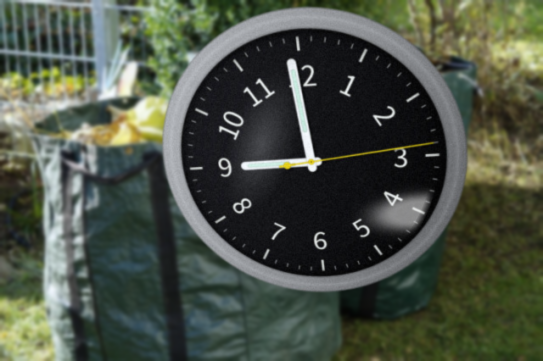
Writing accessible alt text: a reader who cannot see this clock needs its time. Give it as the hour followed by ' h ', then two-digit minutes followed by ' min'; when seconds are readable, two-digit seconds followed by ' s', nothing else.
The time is 8 h 59 min 14 s
